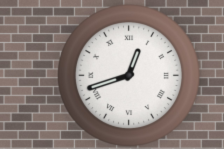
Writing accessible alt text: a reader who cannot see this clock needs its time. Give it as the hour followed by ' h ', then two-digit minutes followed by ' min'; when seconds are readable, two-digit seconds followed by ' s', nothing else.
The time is 12 h 42 min
